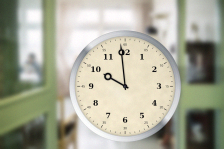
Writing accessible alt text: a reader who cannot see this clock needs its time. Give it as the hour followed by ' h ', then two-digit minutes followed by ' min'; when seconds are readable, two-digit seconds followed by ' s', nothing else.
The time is 9 h 59 min
